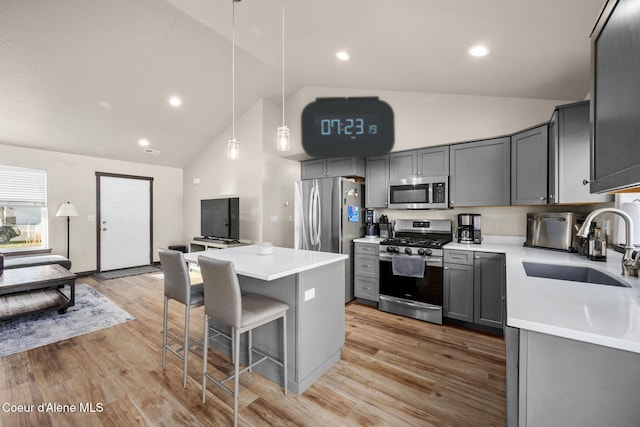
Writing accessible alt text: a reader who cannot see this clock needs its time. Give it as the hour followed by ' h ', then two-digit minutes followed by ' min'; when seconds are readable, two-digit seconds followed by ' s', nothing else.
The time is 7 h 23 min
